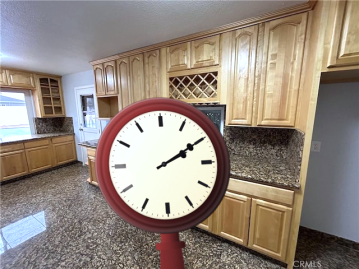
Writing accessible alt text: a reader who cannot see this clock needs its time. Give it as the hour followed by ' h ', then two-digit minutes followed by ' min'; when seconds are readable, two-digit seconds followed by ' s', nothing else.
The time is 2 h 10 min
